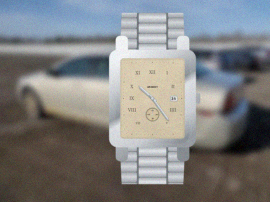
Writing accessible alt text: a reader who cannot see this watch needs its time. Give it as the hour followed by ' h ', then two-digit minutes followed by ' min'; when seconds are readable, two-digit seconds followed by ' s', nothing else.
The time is 10 h 24 min
